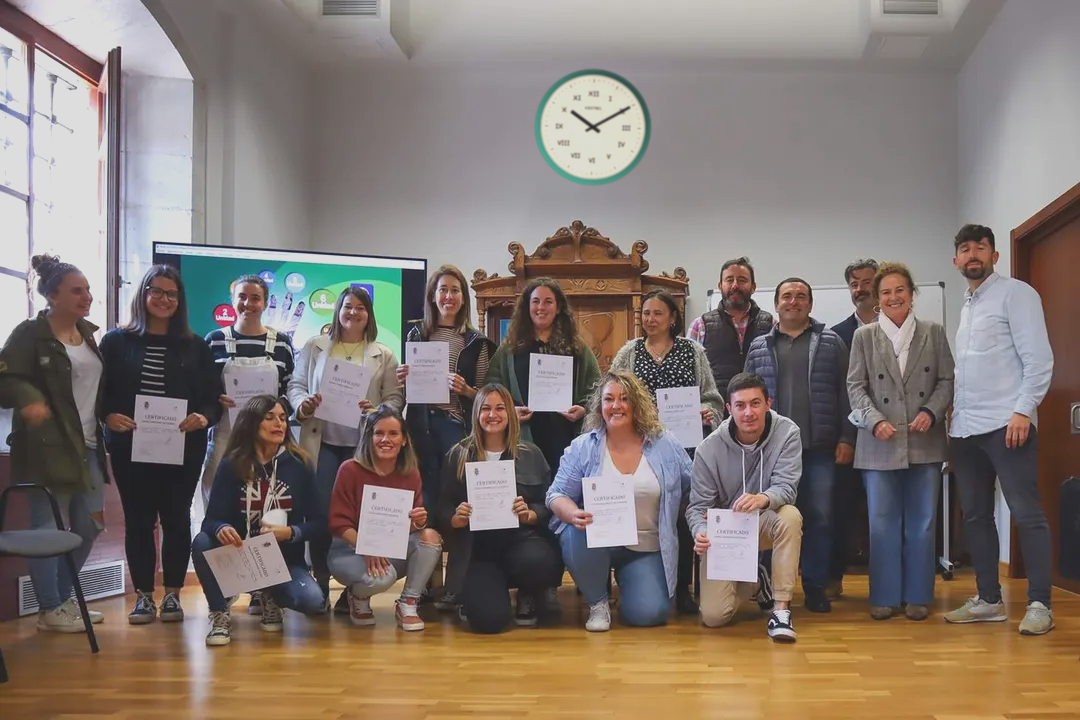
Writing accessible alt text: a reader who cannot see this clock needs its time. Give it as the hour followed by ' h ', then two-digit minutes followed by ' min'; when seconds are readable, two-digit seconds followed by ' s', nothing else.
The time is 10 h 10 min
